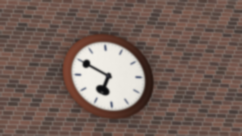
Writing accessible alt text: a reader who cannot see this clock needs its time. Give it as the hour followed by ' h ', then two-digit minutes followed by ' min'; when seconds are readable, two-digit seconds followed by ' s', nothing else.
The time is 6 h 50 min
